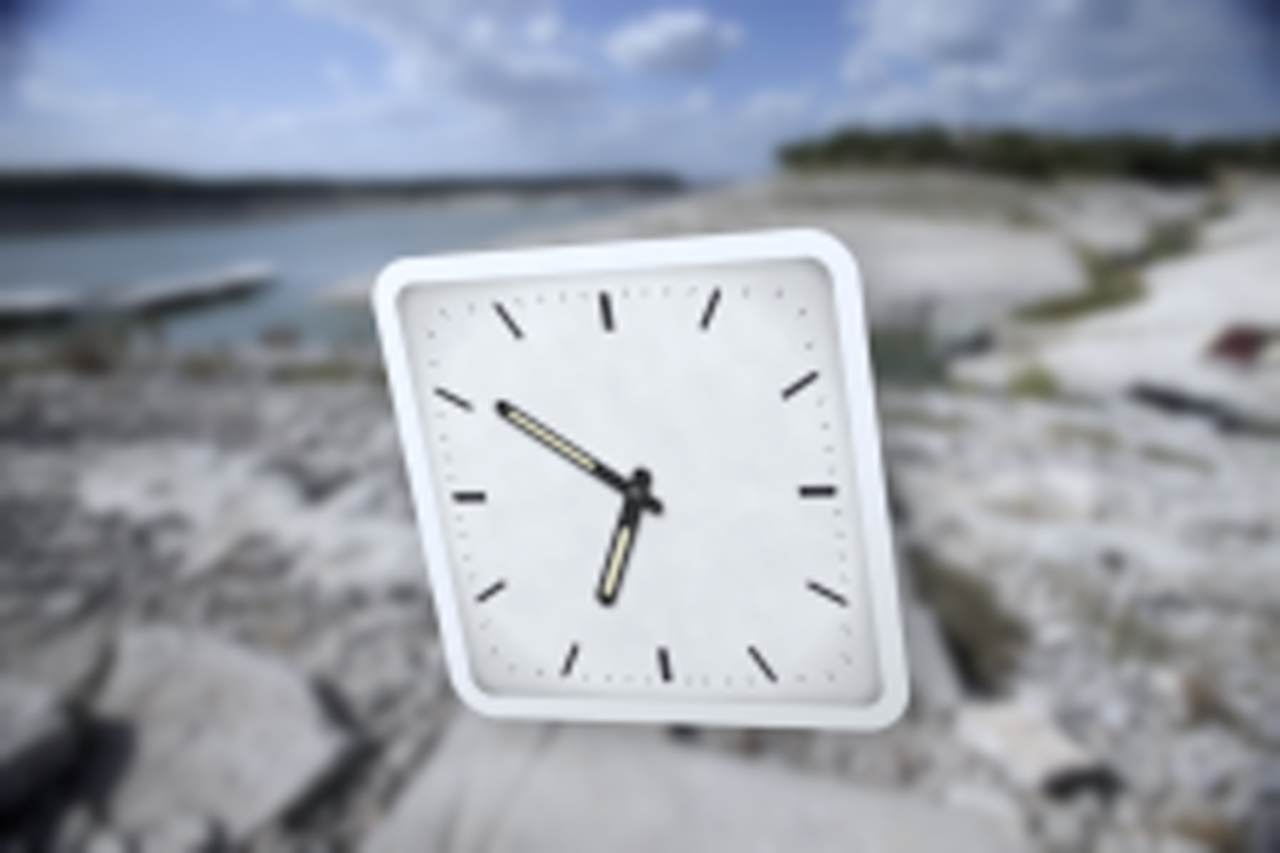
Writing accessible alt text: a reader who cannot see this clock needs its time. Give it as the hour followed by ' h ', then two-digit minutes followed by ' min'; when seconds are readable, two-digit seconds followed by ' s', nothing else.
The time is 6 h 51 min
